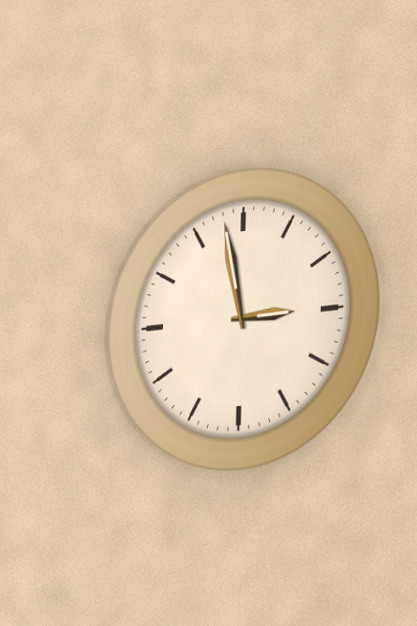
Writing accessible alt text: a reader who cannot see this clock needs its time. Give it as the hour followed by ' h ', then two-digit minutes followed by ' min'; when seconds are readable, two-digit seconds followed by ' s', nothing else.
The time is 2 h 58 min
